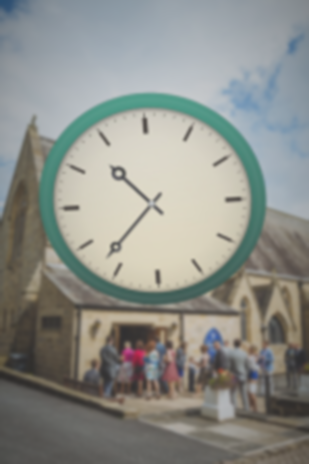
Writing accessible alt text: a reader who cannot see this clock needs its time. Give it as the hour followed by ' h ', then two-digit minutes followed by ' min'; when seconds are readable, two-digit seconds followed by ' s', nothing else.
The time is 10 h 37 min
